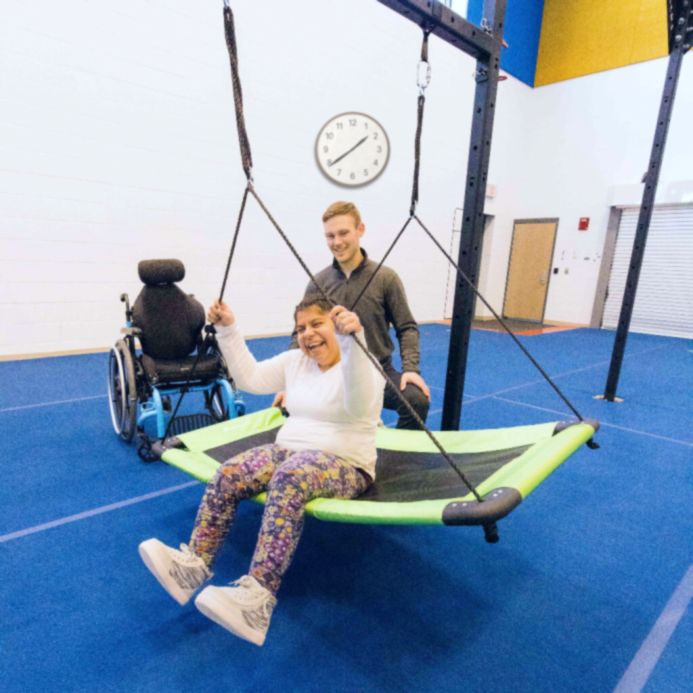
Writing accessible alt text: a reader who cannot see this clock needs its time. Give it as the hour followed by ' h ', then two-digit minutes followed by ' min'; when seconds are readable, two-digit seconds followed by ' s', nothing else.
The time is 1 h 39 min
